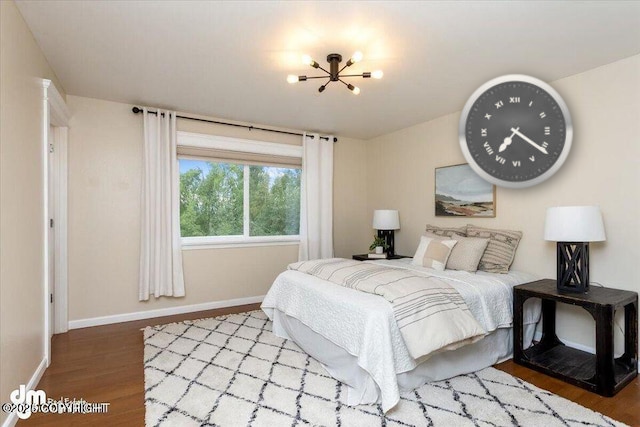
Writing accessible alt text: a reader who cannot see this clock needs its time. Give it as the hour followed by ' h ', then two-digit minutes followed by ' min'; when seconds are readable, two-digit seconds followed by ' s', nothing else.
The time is 7 h 21 min
